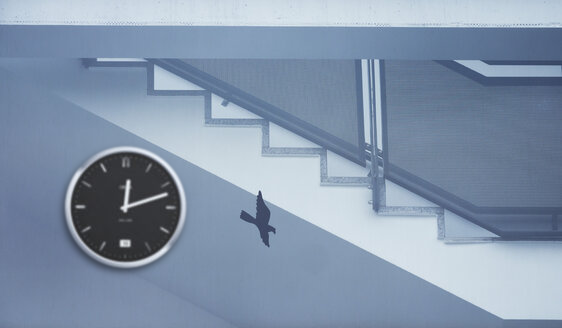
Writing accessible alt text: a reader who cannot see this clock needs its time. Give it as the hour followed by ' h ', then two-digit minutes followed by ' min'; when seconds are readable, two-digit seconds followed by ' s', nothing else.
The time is 12 h 12 min
